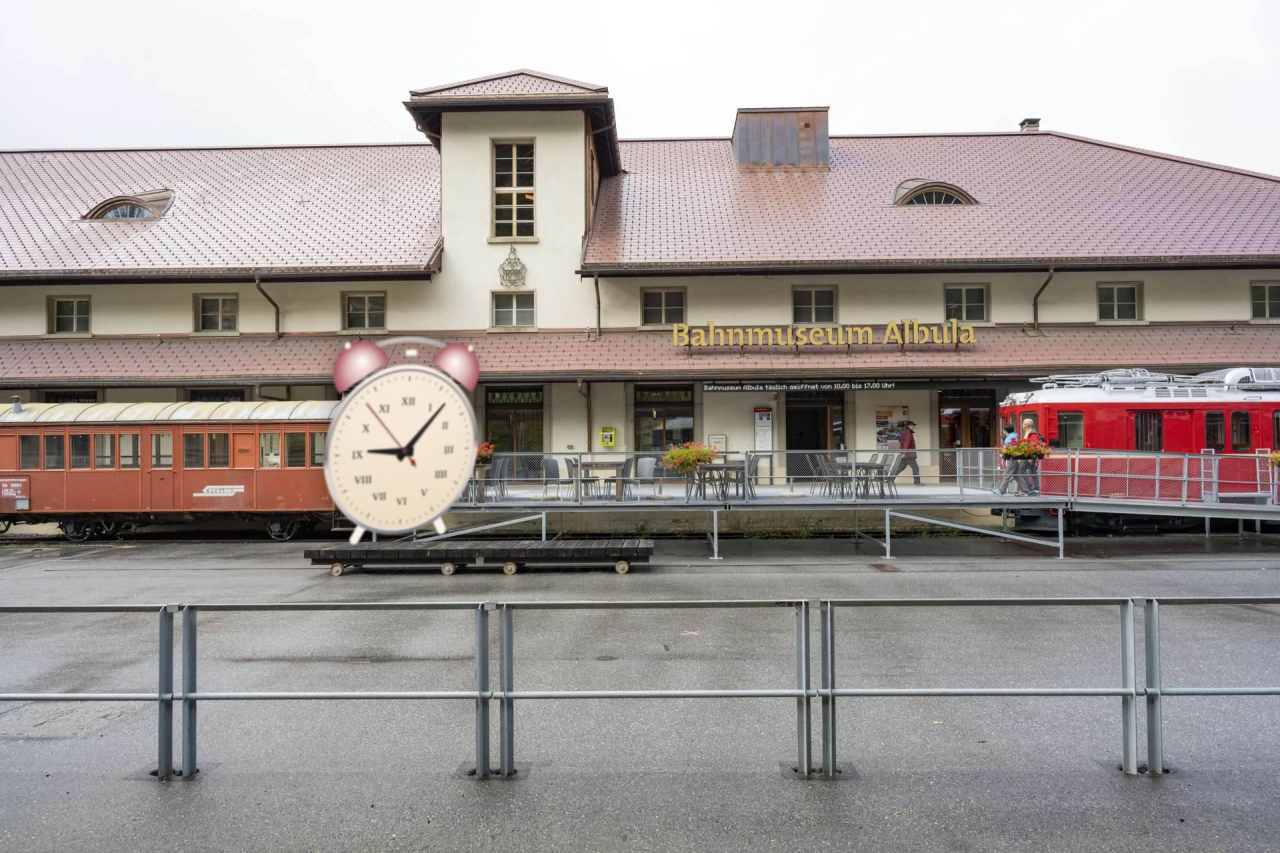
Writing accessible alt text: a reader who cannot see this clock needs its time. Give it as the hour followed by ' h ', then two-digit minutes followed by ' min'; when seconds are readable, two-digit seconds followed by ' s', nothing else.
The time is 9 h 06 min 53 s
